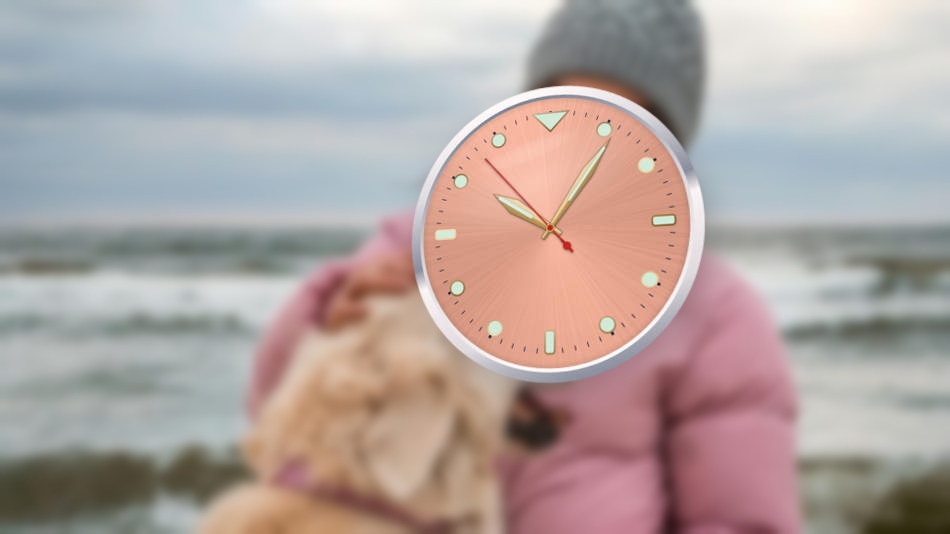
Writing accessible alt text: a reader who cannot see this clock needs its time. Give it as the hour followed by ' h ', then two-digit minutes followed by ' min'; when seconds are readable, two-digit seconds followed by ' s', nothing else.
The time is 10 h 05 min 53 s
